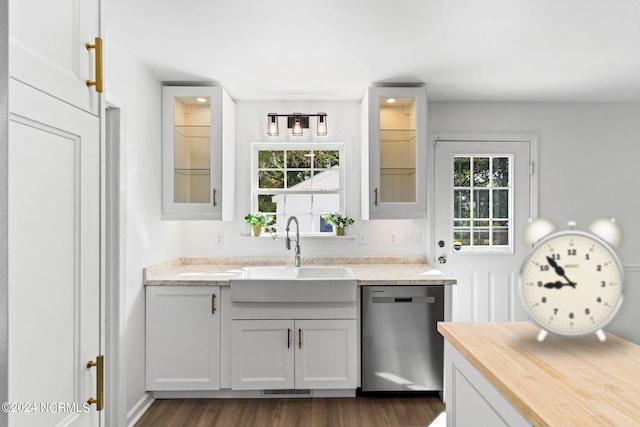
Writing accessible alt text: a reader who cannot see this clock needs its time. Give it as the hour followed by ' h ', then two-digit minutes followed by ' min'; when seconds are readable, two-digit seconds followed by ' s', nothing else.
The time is 8 h 53 min
